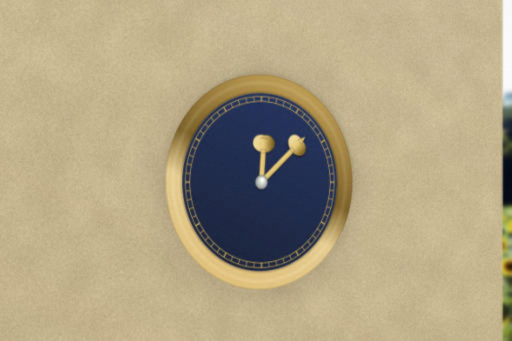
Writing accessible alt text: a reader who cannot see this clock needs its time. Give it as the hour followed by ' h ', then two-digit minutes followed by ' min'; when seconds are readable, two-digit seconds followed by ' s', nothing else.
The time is 12 h 08 min
